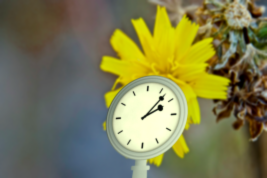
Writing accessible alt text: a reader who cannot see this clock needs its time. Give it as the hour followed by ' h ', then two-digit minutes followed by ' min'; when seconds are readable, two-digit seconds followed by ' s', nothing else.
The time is 2 h 07 min
